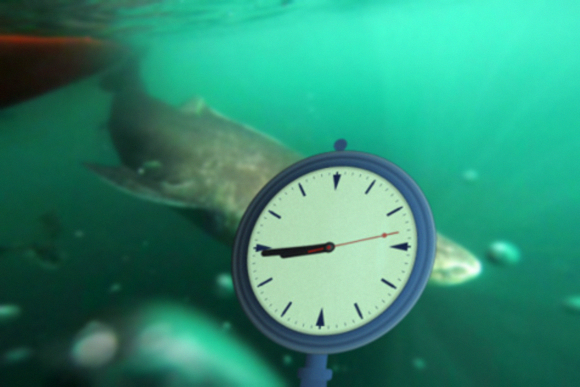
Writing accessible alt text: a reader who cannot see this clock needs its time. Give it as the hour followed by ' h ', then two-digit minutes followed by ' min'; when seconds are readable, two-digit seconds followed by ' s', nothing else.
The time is 8 h 44 min 13 s
